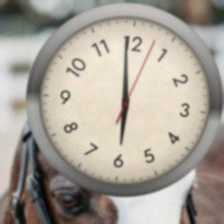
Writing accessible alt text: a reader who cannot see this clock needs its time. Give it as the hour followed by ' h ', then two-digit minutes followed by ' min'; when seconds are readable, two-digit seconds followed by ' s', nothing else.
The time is 5 h 59 min 03 s
